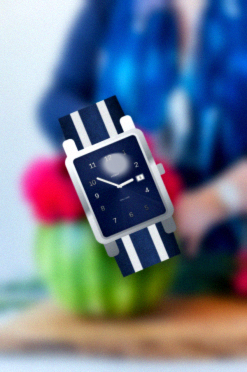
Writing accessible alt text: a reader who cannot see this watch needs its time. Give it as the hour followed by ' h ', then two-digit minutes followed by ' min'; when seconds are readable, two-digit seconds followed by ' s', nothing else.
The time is 2 h 52 min
